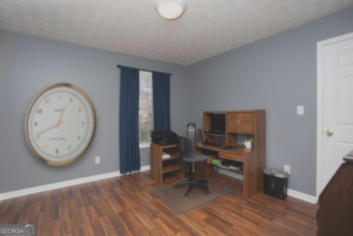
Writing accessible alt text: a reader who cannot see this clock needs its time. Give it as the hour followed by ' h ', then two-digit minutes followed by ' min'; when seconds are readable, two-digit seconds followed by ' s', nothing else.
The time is 12 h 41 min
